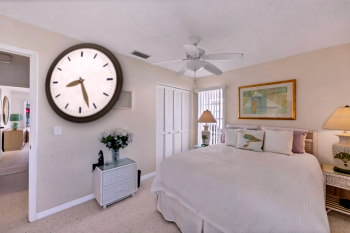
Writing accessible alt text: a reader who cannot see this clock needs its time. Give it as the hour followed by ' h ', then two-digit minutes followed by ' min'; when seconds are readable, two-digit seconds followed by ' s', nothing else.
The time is 8 h 27 min
